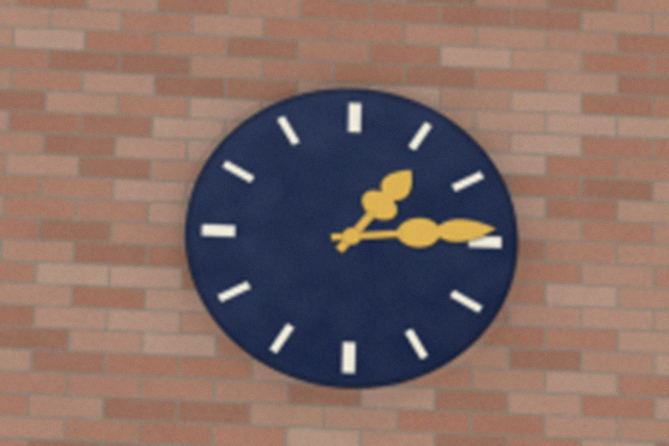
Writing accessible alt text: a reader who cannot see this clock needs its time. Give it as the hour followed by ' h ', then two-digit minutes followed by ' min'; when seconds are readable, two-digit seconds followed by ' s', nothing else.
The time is 1 h 14 min
